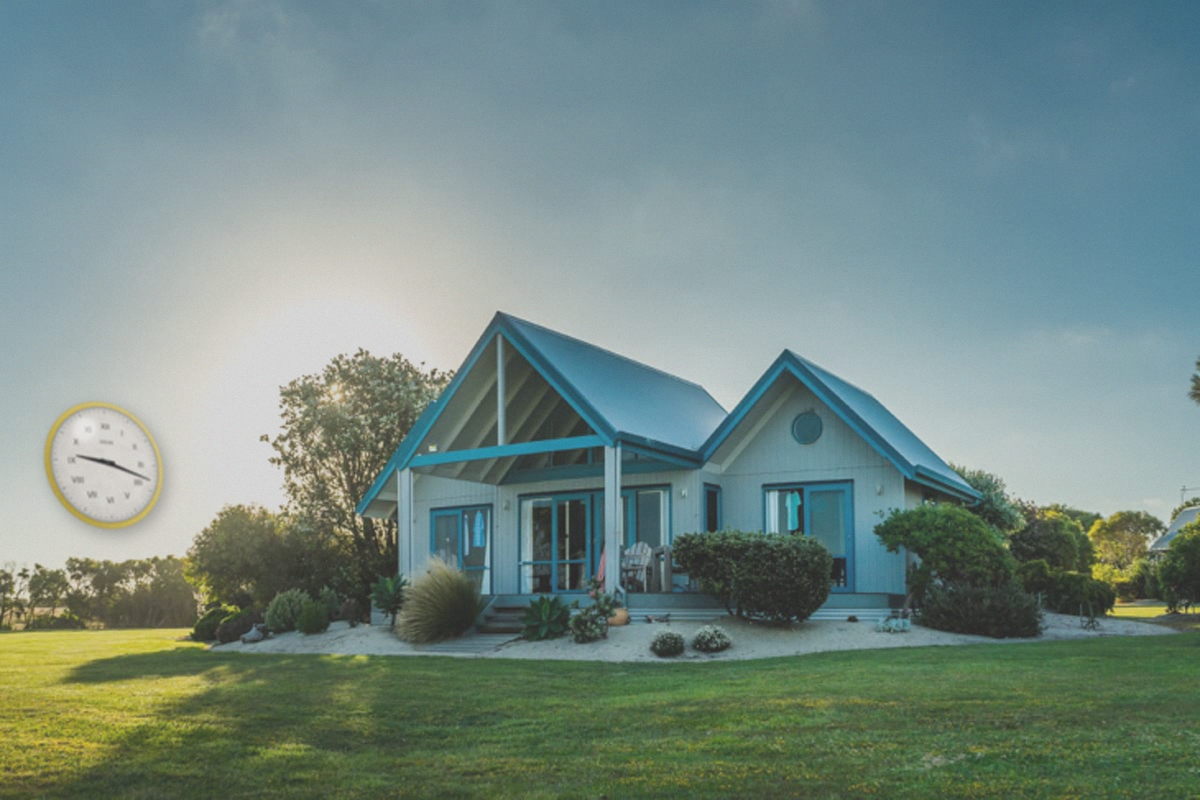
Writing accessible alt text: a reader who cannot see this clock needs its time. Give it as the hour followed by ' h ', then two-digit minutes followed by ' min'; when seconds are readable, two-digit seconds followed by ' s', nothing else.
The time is 9 h 18 min
